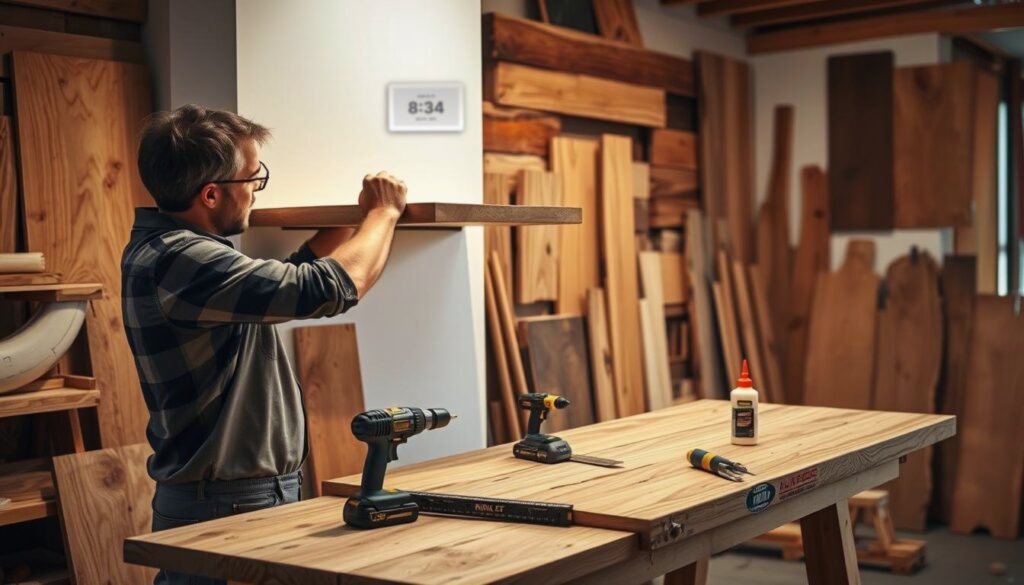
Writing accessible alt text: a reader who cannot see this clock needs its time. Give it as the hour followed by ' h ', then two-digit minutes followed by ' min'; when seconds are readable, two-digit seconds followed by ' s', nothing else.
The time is 8 h 34 min
